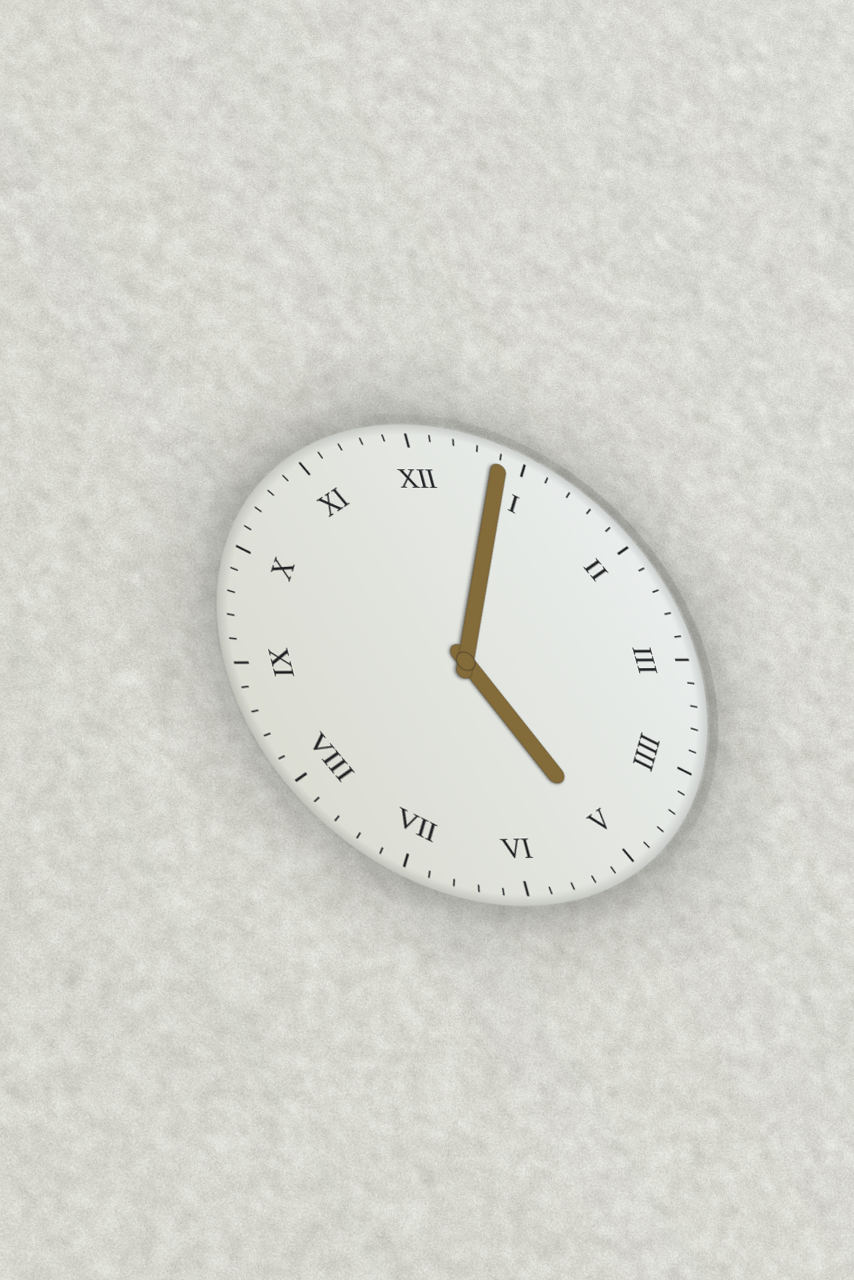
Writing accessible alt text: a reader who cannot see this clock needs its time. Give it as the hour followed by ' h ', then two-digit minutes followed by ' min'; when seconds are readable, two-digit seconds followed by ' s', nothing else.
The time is 5 h 04 min
